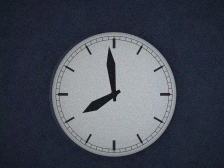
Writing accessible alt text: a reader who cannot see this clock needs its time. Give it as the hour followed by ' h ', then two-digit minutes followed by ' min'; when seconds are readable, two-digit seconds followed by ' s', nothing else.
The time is 7 h 59 min
